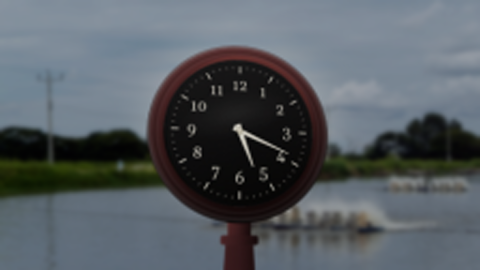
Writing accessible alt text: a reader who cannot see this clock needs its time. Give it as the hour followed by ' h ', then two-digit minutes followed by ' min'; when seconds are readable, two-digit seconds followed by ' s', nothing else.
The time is 5 h 19 min
